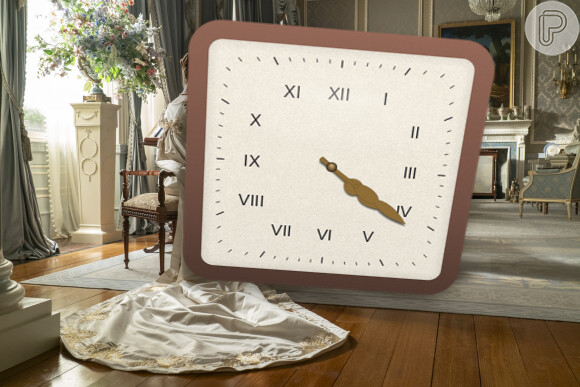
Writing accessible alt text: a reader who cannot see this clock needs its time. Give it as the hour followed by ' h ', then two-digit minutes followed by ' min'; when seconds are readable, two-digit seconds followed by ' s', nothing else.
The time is 4 h 21 min
